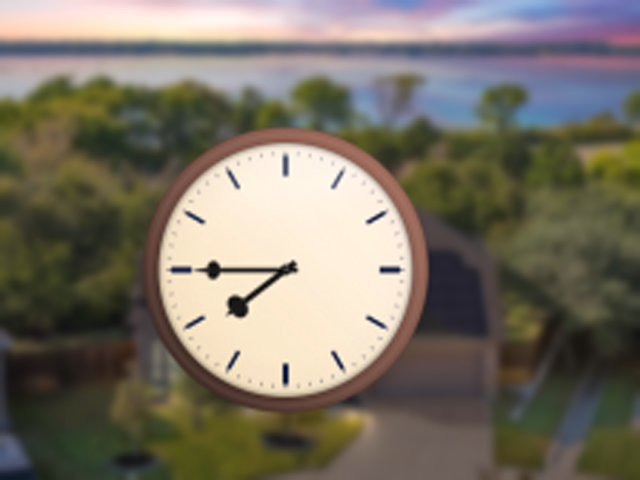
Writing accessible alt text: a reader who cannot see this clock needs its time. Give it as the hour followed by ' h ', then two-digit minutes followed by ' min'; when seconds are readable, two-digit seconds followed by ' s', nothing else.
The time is 7 h 45 min
